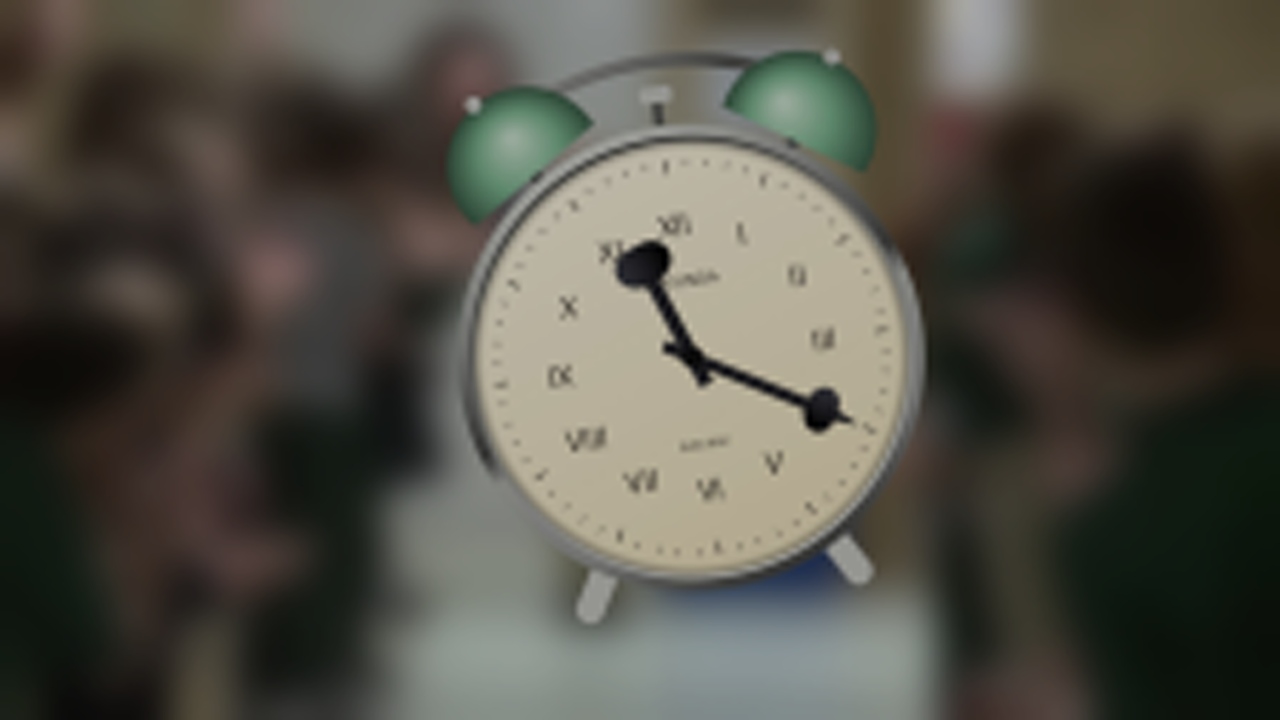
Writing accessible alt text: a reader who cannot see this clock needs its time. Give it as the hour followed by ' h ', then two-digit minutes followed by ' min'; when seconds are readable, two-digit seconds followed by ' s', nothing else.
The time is 11 h 20 min
